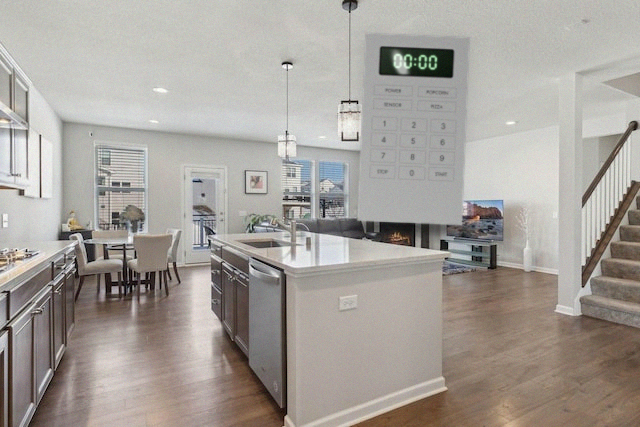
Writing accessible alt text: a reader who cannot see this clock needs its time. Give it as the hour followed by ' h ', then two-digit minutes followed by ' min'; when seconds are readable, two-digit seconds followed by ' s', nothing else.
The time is 0 h 00 min
